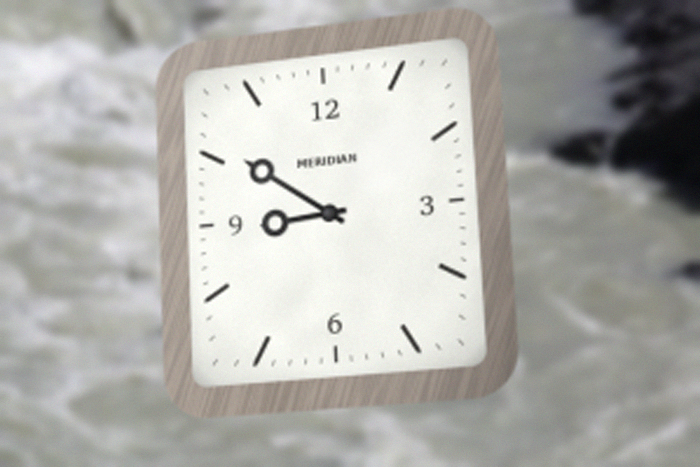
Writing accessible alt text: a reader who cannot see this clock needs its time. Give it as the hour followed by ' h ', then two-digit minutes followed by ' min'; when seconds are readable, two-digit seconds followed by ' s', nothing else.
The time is 8 h 51 min
